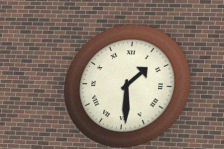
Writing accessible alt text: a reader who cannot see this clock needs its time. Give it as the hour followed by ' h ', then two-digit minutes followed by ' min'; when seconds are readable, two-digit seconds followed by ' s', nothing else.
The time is 1 h 29 min
